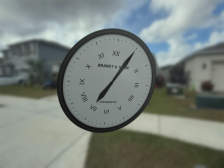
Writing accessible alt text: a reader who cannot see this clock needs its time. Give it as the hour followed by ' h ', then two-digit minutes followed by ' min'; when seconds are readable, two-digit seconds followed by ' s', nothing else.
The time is 7 h 05 min
